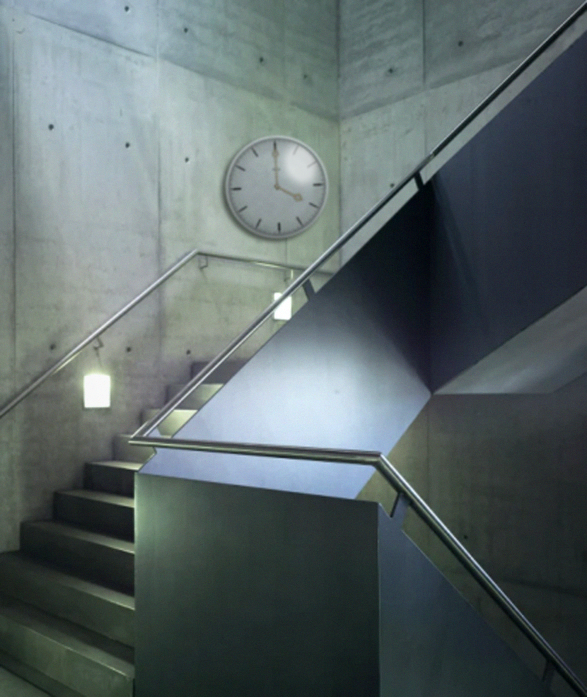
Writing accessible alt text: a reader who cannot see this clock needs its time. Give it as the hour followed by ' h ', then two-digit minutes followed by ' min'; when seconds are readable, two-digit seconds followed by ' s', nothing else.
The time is 4 h 00 min
